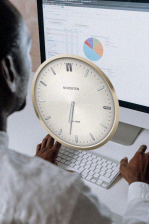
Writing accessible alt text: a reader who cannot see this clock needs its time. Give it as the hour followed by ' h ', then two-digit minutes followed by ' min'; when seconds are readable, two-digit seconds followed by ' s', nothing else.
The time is 6 h 32 min
